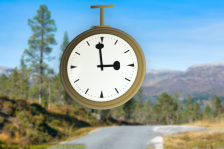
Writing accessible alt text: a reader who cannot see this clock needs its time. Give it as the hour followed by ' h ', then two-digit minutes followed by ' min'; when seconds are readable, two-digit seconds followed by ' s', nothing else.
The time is 2 h 59 min
